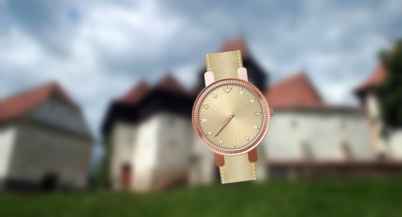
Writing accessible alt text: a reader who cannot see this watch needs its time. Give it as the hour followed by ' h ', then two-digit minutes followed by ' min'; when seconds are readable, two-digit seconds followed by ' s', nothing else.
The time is 7 h 38 min
